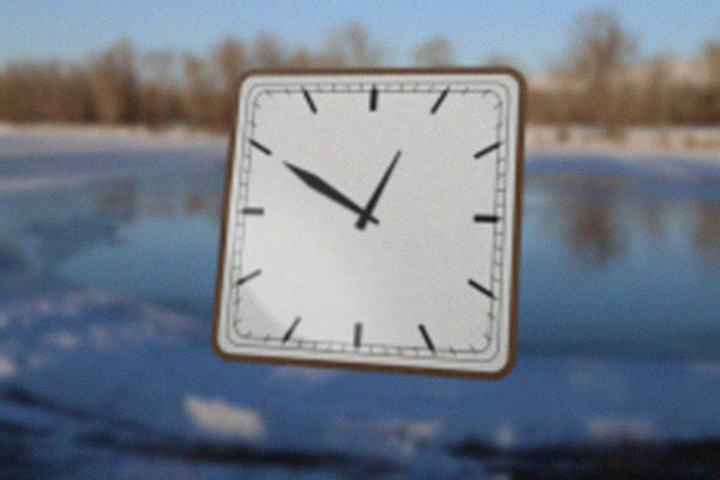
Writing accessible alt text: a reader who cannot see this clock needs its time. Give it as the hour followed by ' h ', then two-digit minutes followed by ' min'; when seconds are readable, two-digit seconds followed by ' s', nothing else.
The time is 12 h 50 min
